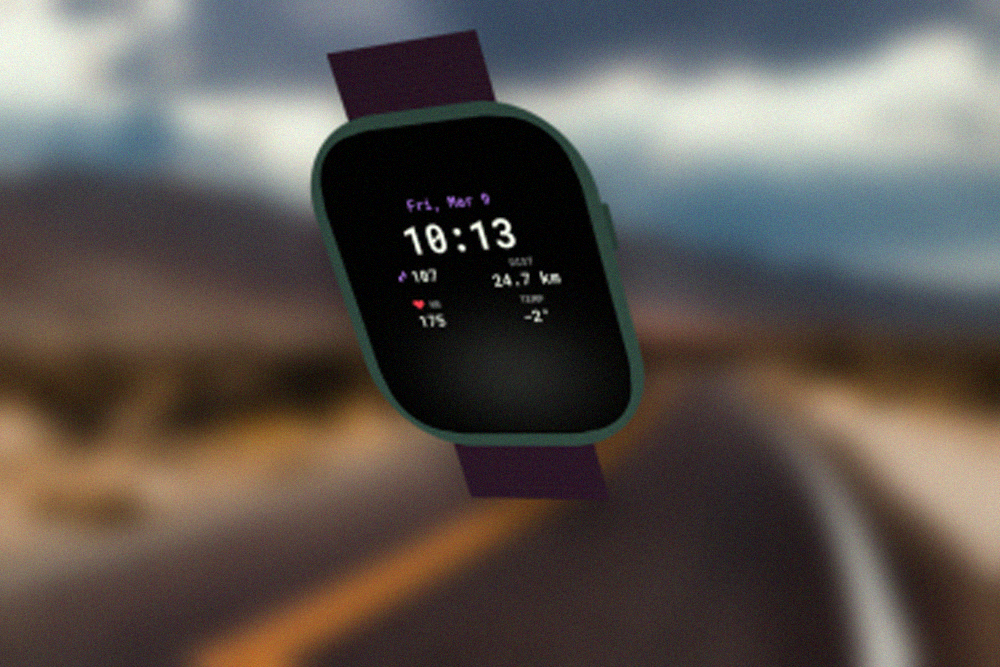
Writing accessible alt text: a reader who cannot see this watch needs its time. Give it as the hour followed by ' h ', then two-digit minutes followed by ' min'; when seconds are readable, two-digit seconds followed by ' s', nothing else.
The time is 10 h 13 min
